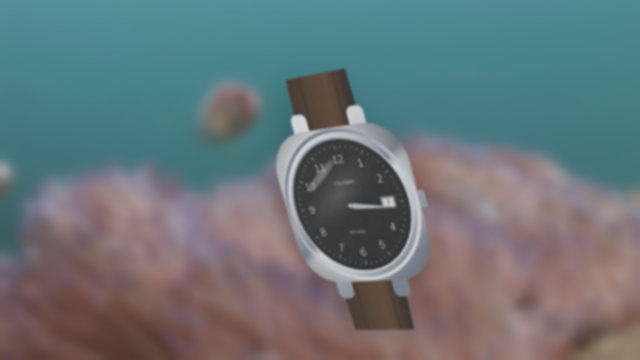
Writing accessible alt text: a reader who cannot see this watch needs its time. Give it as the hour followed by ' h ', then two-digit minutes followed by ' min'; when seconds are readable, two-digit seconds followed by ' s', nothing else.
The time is 3 h 16 min
